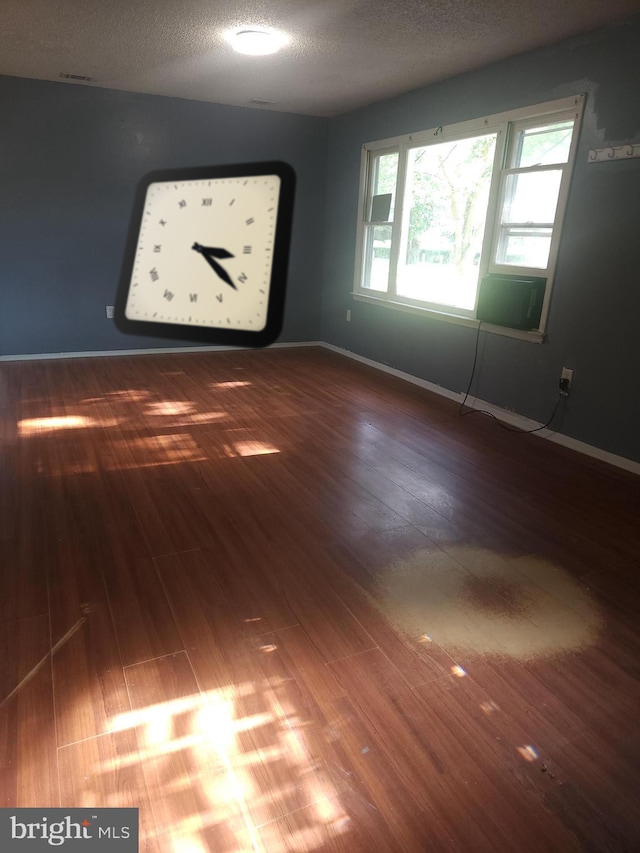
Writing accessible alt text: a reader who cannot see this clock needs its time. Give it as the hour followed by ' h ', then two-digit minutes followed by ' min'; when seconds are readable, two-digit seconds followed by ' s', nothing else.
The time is 3 h 22 min
